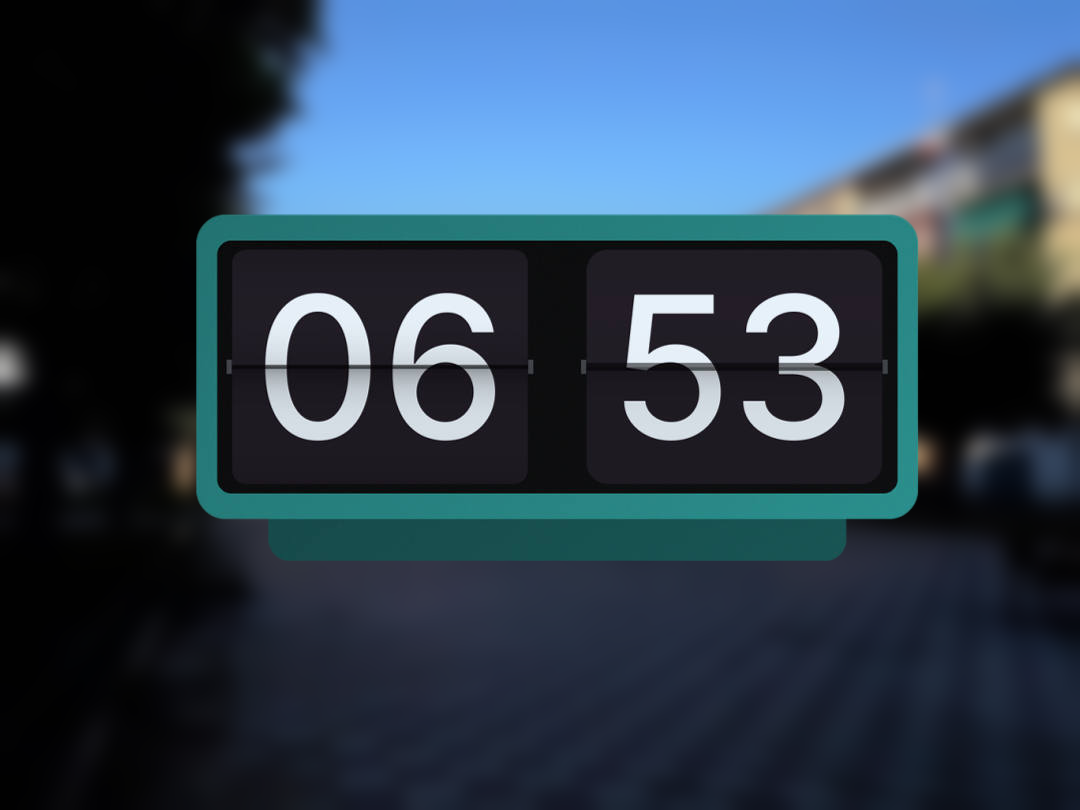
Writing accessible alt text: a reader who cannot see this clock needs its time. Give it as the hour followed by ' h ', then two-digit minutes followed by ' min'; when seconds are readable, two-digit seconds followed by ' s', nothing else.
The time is 6 h 53 min
